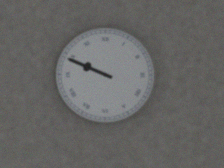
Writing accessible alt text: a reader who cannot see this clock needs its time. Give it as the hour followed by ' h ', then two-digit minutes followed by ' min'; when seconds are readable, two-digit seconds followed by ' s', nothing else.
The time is 9 h 49 min
